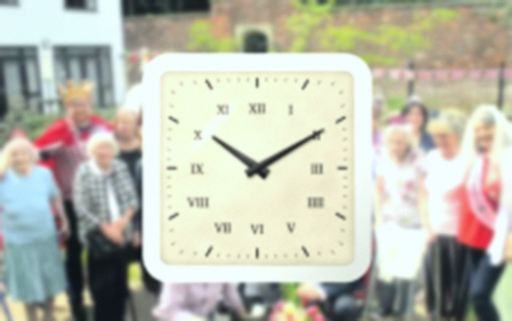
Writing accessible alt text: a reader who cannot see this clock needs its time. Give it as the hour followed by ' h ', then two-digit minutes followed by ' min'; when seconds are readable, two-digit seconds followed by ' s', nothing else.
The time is 10 h 10 min
